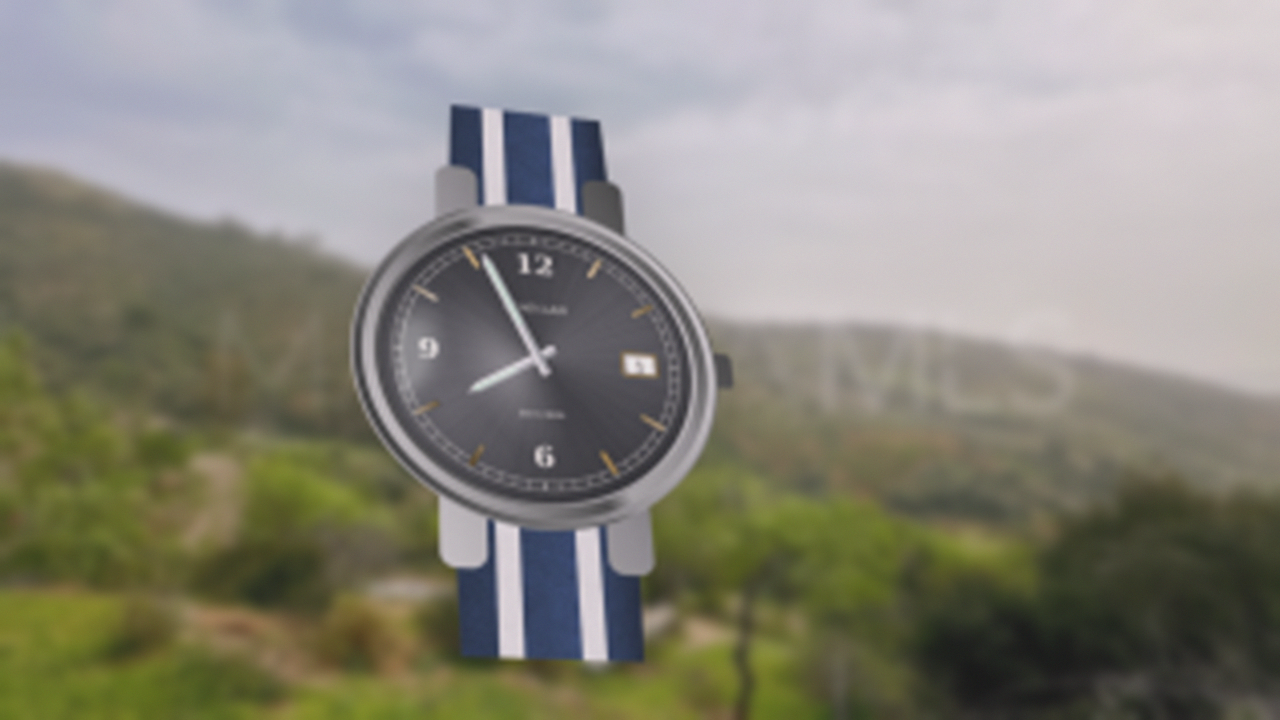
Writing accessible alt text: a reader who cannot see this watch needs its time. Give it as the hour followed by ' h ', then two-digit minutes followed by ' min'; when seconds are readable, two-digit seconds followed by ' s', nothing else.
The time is 7 h 56 min
